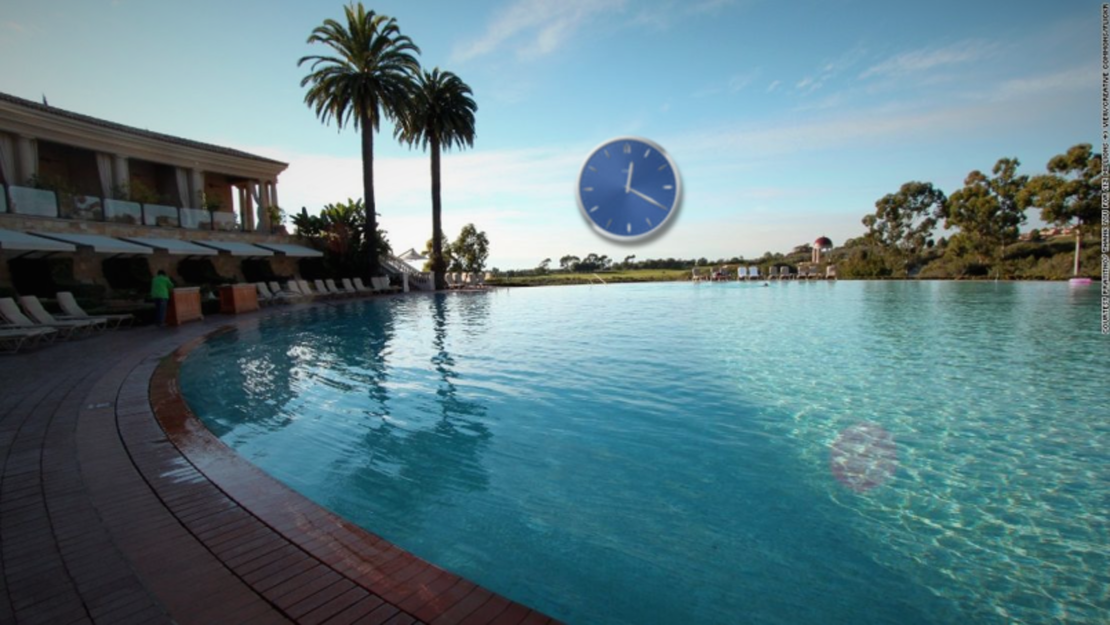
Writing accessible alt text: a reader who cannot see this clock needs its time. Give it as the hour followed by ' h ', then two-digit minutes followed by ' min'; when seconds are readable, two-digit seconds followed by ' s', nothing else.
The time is 12 h 20 min
